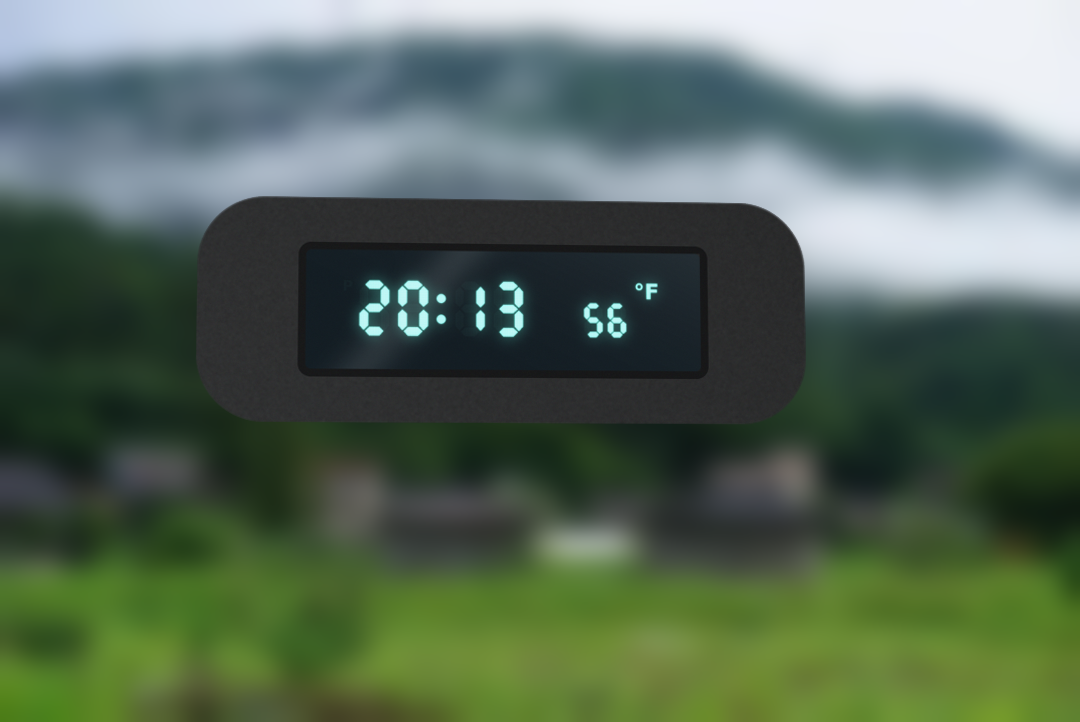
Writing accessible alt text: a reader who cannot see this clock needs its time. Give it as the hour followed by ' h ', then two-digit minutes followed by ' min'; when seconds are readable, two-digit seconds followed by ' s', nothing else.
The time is 20 h 13 min
